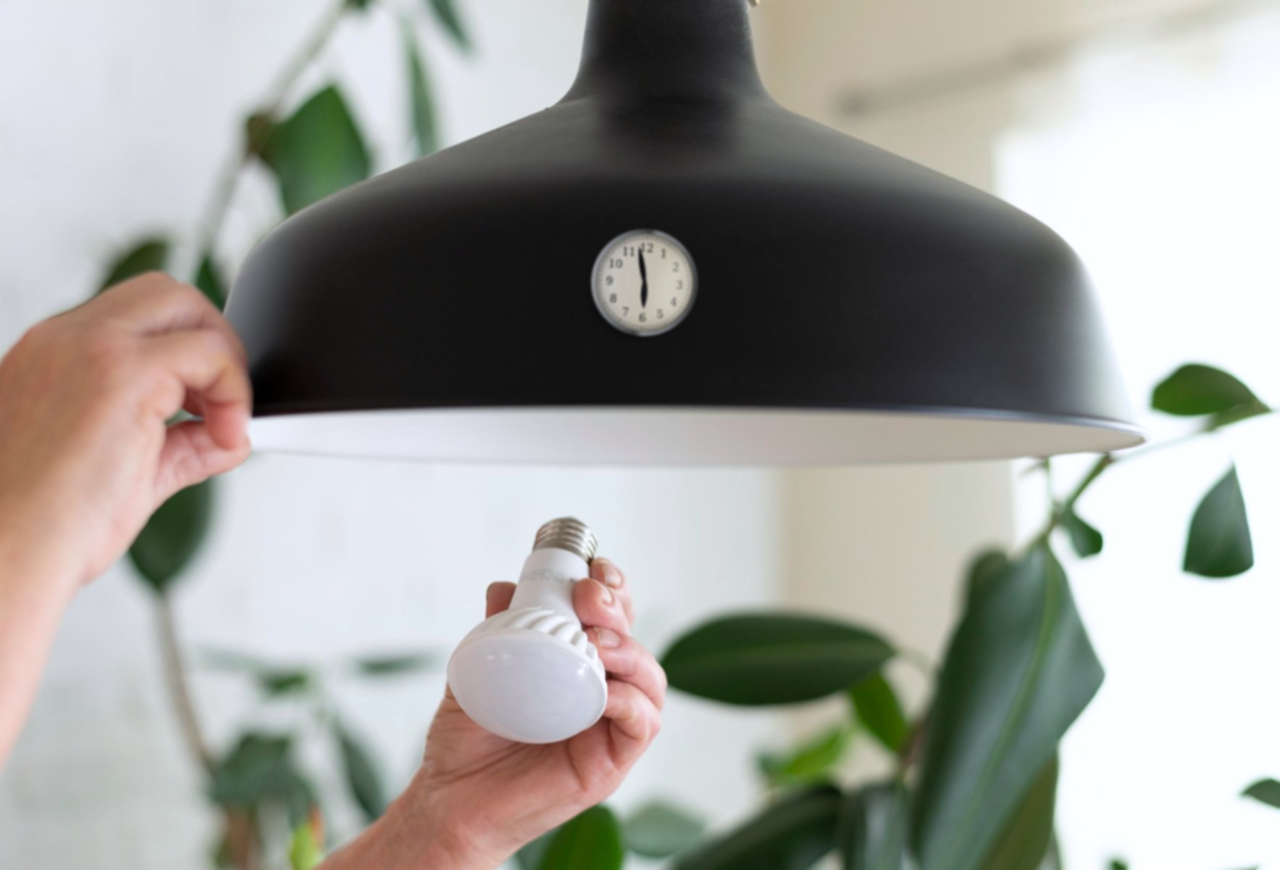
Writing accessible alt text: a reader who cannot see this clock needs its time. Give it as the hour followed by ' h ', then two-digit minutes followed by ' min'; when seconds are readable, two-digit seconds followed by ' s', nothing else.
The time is 5 h 58 min
